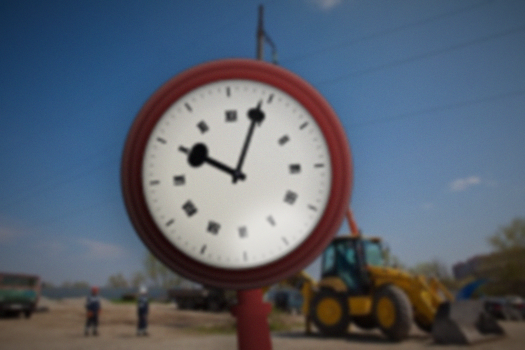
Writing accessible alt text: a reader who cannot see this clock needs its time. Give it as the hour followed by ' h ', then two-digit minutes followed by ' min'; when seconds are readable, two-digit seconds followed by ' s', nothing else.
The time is 10 h 04 min
